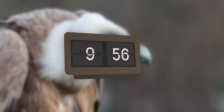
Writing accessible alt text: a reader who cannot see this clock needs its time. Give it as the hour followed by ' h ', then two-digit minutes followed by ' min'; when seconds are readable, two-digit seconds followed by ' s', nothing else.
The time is 9 h 56 min
